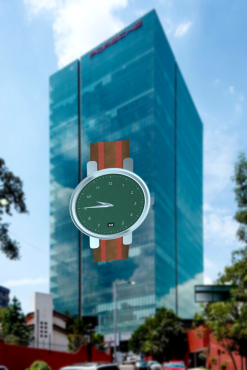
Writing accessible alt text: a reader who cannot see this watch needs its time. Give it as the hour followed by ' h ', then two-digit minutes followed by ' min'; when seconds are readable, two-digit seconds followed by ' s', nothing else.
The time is 9 h 45 min
